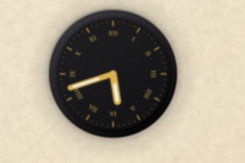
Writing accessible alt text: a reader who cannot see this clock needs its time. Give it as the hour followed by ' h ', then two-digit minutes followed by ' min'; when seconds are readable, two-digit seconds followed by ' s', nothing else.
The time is 5 h 42 min
